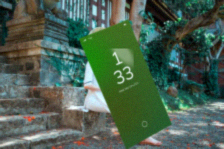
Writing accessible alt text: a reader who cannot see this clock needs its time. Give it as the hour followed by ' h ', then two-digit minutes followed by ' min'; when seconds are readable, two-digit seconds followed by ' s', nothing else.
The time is 1 h 33 min
